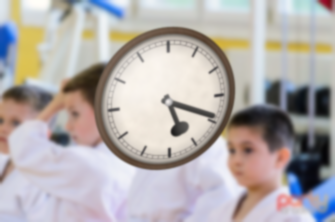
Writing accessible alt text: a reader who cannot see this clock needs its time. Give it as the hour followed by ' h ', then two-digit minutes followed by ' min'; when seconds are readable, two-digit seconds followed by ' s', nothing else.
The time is 5 h 19 min
